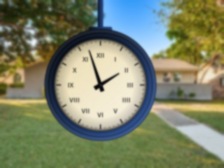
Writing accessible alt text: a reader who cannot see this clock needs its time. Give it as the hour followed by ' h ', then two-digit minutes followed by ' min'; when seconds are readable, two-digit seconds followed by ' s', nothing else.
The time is 1 h 57 min
